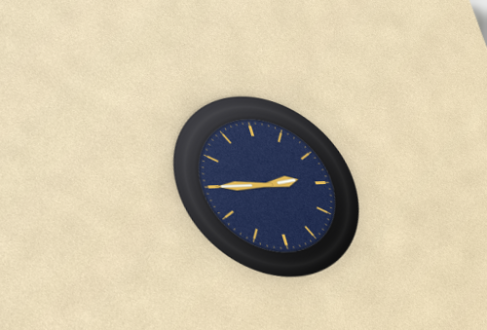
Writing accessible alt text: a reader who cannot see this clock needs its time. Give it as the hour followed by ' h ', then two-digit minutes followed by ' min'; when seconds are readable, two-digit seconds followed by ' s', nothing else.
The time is 2 h 45 min
